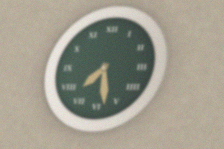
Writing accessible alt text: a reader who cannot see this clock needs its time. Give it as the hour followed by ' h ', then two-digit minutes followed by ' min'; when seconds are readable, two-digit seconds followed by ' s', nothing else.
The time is 7 h 28 min
